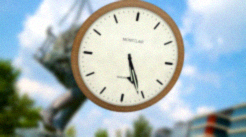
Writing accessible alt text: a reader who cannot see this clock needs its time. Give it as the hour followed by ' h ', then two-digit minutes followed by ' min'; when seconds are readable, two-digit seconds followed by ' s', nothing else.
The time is 5 h 26 min
